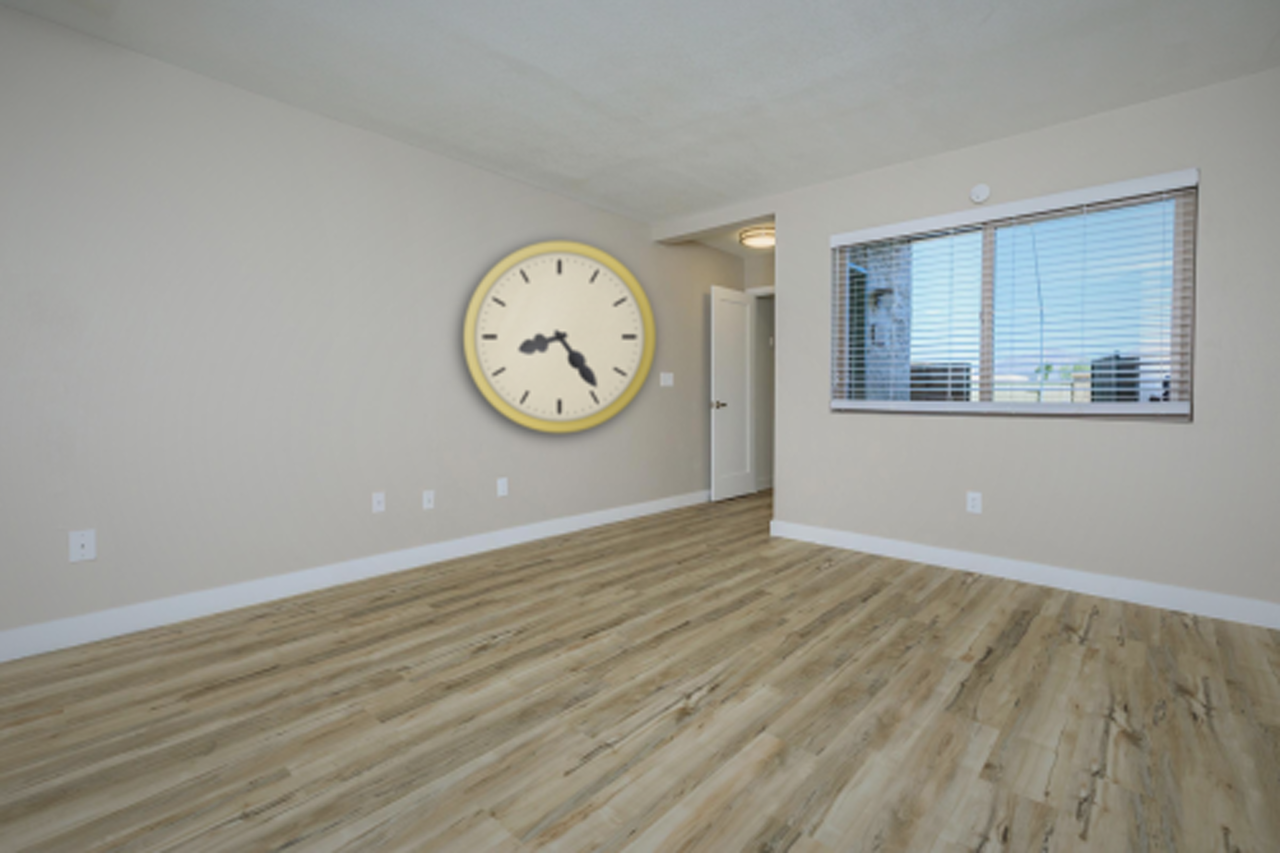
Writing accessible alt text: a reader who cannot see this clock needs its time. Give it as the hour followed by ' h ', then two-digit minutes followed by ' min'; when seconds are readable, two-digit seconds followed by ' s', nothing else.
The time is 8 h 24 min
